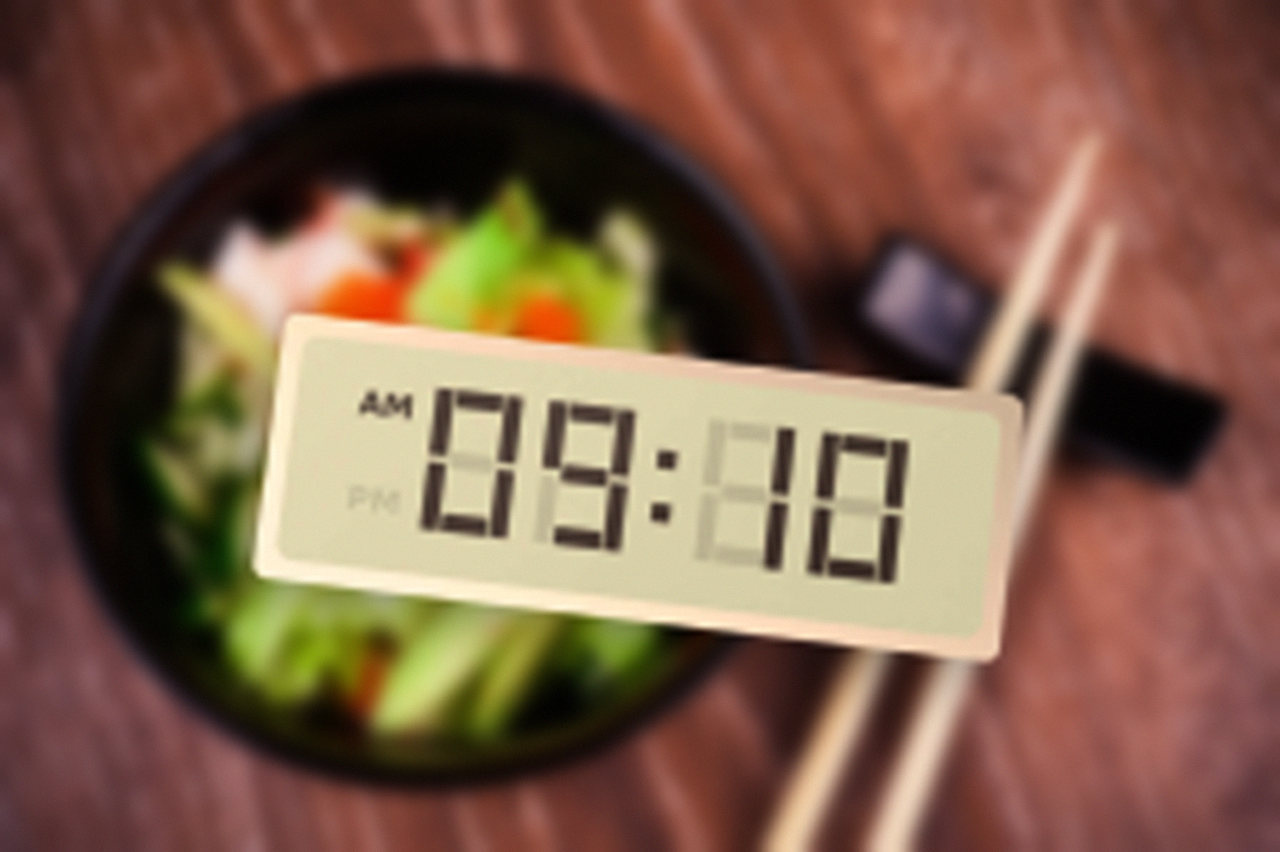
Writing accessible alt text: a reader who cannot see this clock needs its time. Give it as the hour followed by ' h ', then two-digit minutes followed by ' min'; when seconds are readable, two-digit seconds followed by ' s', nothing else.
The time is 9 h 10 min
